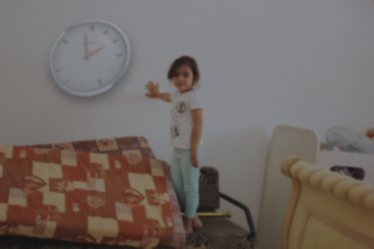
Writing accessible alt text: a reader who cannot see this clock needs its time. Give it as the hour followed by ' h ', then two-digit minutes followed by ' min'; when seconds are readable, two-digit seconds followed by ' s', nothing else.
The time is 1 h 58 min
